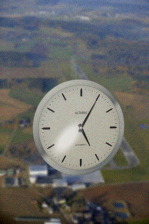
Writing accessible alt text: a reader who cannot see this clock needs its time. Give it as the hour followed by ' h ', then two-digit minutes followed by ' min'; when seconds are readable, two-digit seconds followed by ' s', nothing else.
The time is 5 h 05 min
